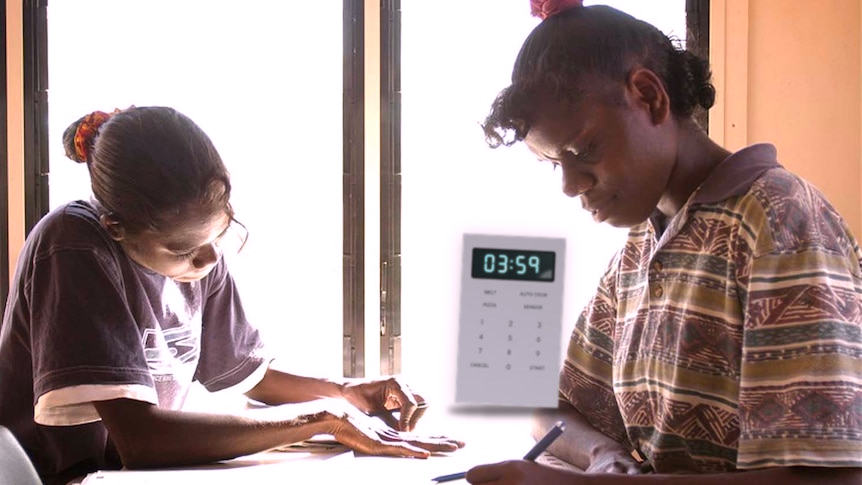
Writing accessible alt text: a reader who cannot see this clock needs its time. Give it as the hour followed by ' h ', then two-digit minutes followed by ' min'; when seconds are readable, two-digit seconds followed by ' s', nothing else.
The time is 3 h 59 min
